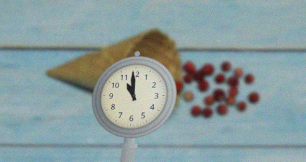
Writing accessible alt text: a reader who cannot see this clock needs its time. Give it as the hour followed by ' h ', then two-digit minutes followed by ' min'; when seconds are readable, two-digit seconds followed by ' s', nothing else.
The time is 10 h 59 min
